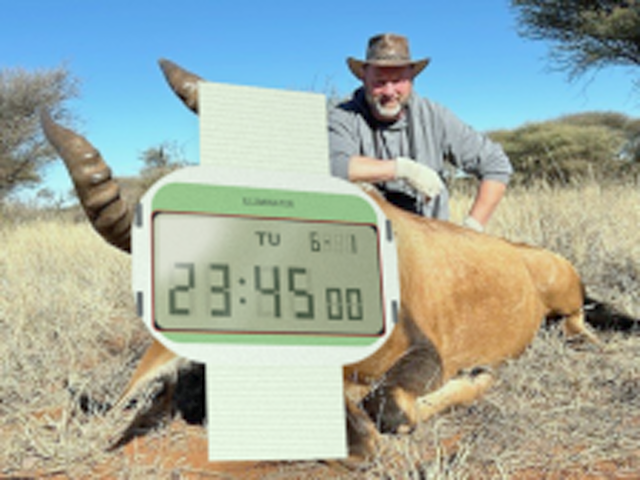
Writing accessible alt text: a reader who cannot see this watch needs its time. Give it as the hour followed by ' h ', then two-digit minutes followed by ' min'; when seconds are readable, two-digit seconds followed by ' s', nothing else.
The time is 23 h 45 min 00 s
